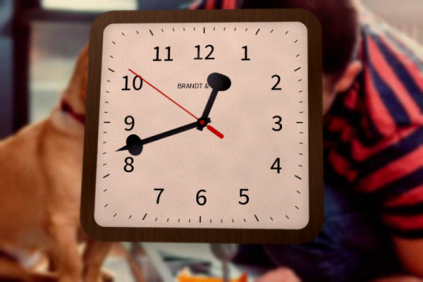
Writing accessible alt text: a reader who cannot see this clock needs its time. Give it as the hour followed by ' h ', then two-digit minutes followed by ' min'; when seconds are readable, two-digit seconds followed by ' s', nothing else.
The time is 12 h 41 min 51 s
